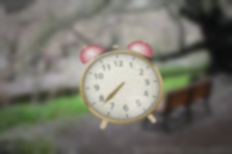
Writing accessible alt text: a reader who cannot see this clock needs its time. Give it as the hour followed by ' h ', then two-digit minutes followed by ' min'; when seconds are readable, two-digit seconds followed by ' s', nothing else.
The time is 7 h 38 min
